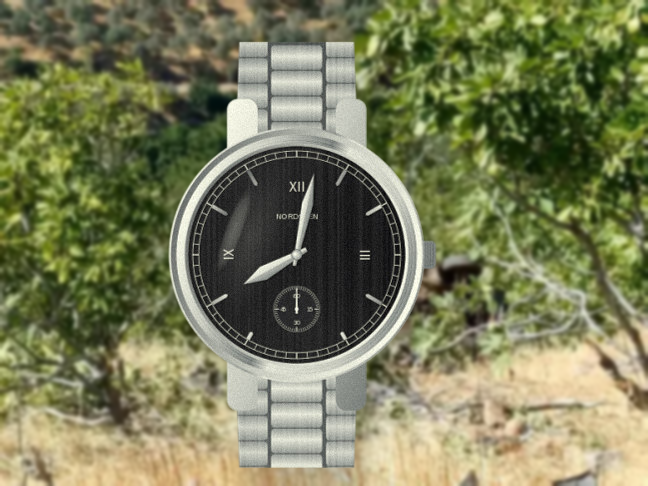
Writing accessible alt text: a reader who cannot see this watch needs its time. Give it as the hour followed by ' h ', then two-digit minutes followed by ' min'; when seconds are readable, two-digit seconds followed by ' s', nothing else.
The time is 8 h 02 min
